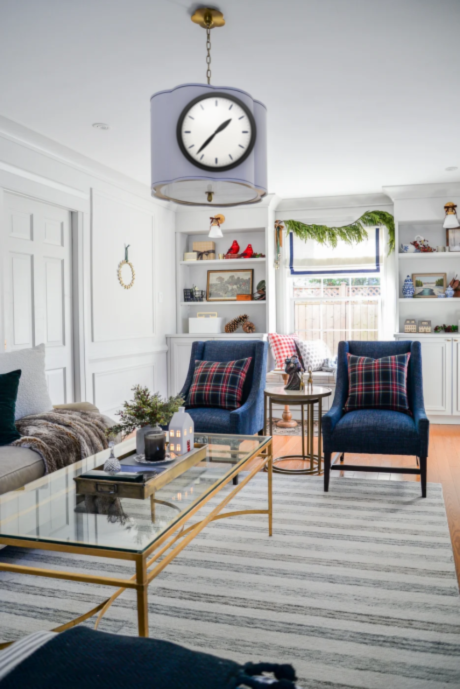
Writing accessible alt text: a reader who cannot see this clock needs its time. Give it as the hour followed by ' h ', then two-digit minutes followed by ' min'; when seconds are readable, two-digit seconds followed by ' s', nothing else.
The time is 1 h 37 min
